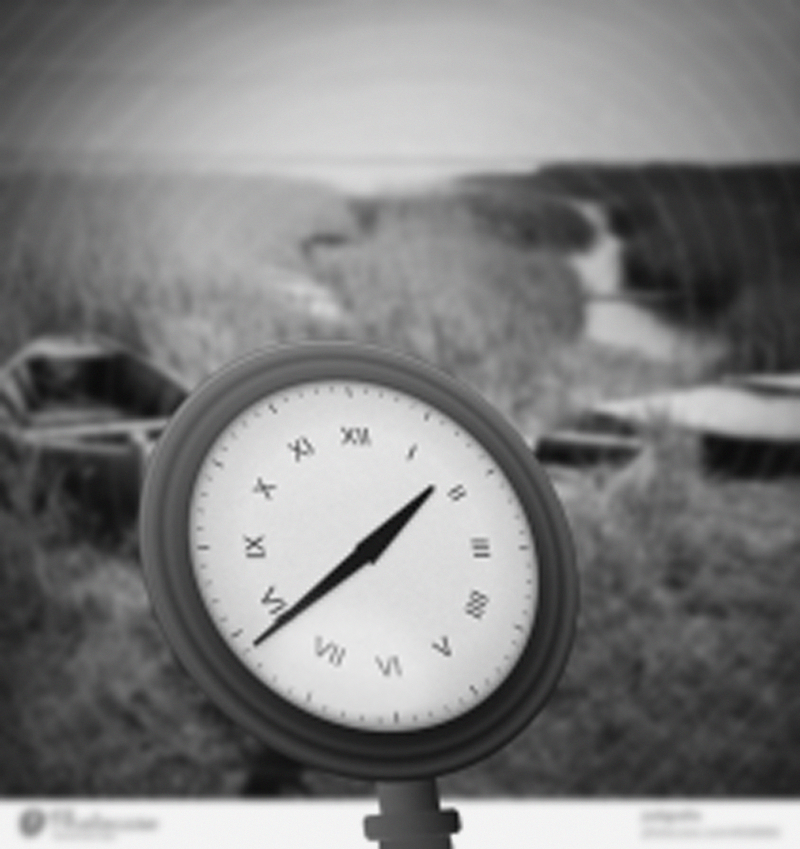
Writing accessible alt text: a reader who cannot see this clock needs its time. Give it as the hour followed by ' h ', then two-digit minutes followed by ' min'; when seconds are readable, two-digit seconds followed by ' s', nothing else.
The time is 1 h 39 min
